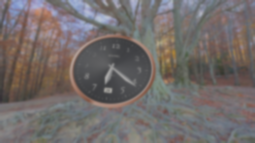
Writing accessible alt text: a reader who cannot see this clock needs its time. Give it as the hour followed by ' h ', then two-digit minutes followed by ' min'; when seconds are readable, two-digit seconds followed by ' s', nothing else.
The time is 6 h 21 min
